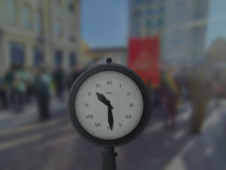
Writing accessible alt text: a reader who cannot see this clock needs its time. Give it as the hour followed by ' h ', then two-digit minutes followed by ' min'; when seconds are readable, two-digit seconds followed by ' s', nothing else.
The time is 10 h 29 min
